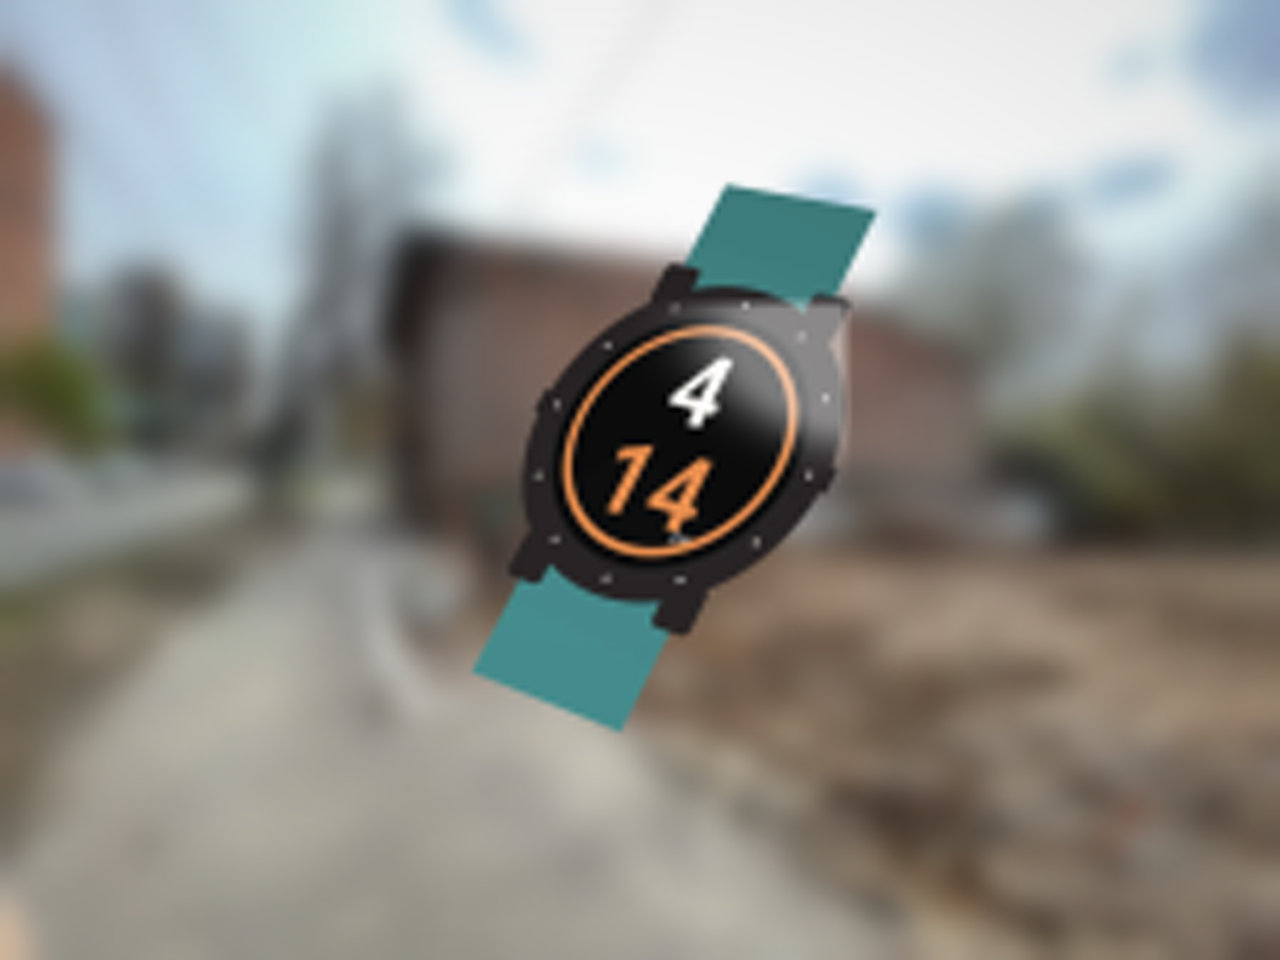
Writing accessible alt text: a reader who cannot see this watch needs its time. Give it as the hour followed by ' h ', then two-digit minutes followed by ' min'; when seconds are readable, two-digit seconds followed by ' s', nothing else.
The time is 4 h 14 min
